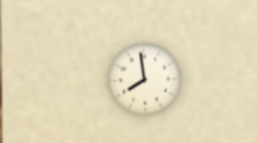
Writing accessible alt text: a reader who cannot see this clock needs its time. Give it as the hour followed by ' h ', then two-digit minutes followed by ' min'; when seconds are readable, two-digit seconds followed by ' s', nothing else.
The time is 7 h 59 min
